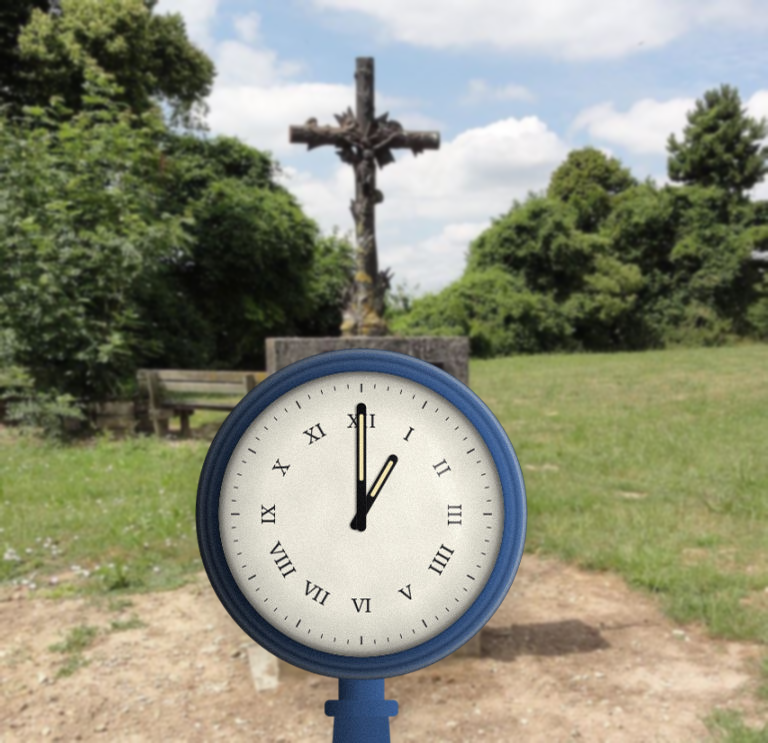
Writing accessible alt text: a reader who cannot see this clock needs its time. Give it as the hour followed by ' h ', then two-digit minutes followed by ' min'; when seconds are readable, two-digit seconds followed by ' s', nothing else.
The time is 1 h 00 min
